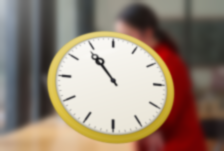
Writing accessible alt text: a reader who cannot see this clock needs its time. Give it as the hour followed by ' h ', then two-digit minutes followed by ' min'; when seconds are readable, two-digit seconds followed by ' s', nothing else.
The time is 10 h 54 min
